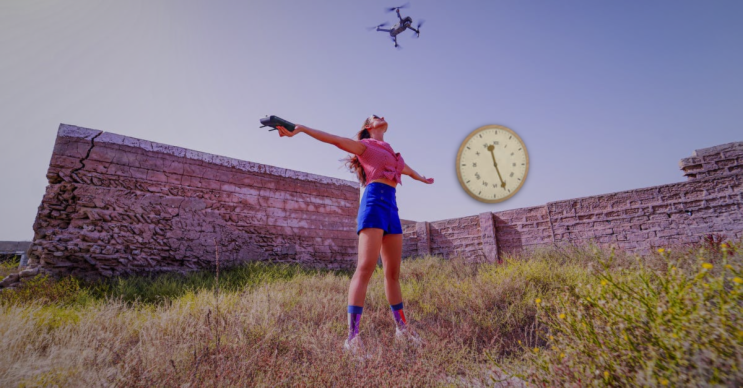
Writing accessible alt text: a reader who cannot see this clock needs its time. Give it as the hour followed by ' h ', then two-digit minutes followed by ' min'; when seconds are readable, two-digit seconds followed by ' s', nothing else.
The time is 11 h 26 min
